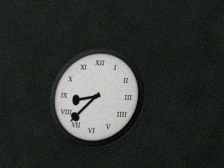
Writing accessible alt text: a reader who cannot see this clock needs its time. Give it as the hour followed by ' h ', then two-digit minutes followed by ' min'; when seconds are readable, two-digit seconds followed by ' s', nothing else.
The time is 8 h 37 min
